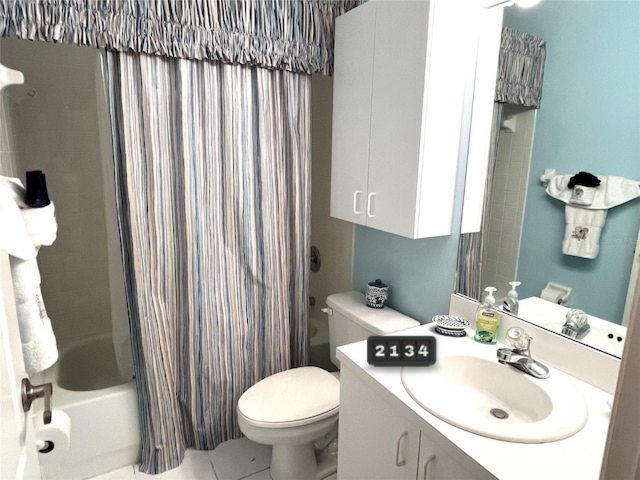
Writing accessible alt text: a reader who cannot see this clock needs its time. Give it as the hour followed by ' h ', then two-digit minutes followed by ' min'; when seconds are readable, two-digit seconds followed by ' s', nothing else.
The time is 21 h 34 min
